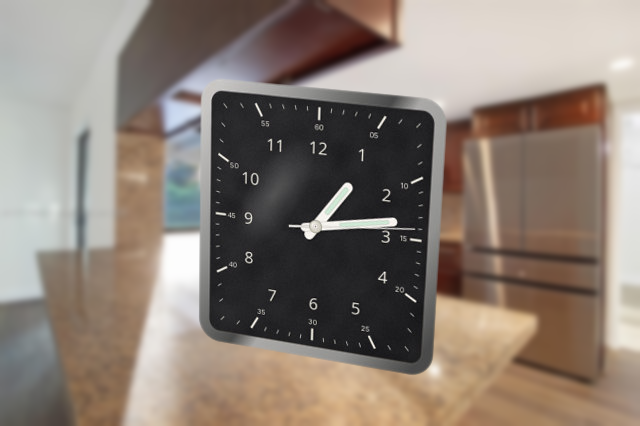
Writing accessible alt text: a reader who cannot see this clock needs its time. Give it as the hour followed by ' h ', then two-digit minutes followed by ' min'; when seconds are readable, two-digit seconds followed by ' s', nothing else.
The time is 1 h 13 min 14 s
